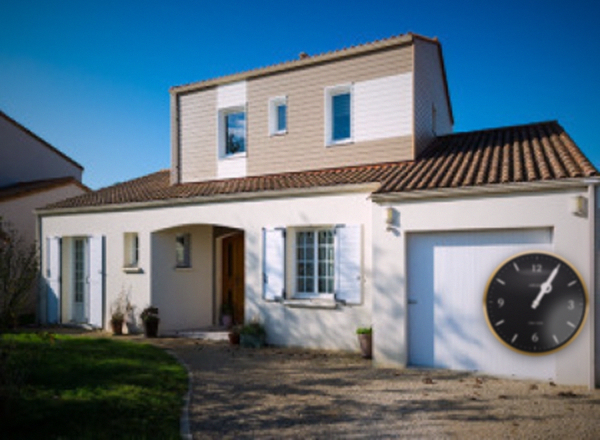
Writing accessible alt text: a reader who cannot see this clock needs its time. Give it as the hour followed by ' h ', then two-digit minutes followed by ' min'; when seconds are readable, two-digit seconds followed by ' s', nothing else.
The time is 1 h 05 min
